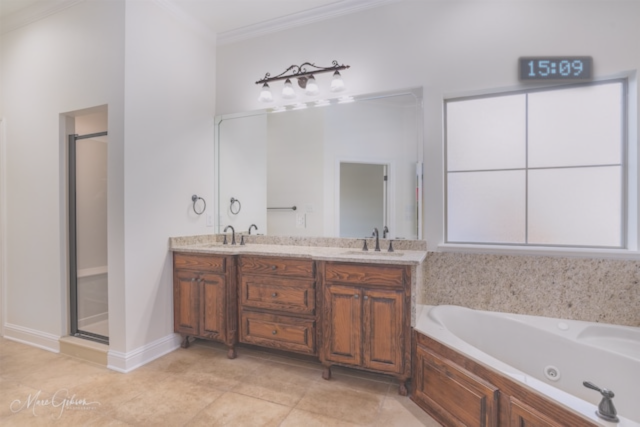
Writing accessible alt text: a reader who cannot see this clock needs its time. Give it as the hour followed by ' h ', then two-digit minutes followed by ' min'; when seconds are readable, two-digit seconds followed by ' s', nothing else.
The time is 15 h 09 min
